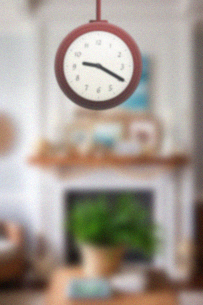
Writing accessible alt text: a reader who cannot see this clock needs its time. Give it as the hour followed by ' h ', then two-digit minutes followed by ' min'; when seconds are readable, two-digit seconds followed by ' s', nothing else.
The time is 9 h 20 min
